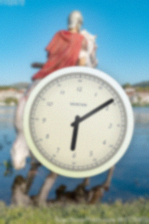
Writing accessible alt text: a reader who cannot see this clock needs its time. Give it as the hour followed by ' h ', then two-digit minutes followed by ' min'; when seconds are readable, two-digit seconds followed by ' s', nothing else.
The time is 6 h 09 min
